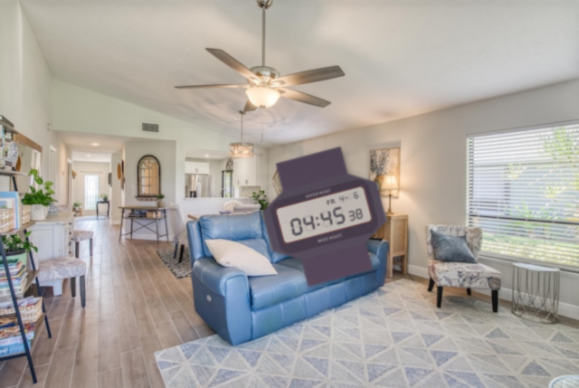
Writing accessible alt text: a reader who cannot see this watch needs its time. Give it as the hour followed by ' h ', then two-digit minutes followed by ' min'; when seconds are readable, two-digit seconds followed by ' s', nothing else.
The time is 4 h 45 min 38 s
